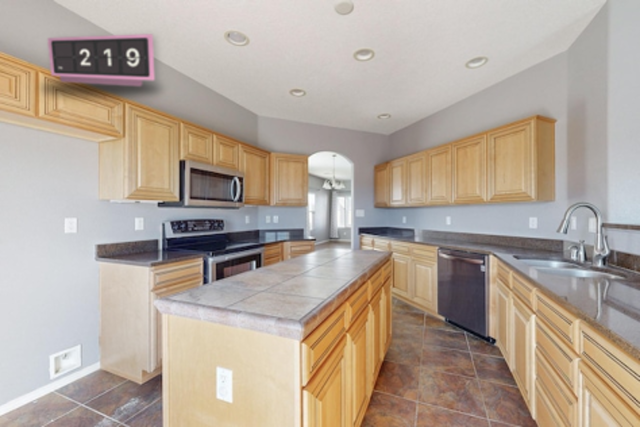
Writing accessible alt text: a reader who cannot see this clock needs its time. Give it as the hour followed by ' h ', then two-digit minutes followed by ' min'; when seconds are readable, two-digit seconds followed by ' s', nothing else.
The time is 2 h 19 min
